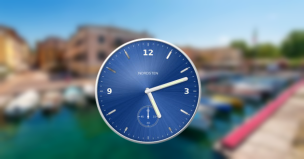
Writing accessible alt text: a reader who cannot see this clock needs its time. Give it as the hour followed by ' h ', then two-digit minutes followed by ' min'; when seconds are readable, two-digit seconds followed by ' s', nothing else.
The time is 5 h 12 min
